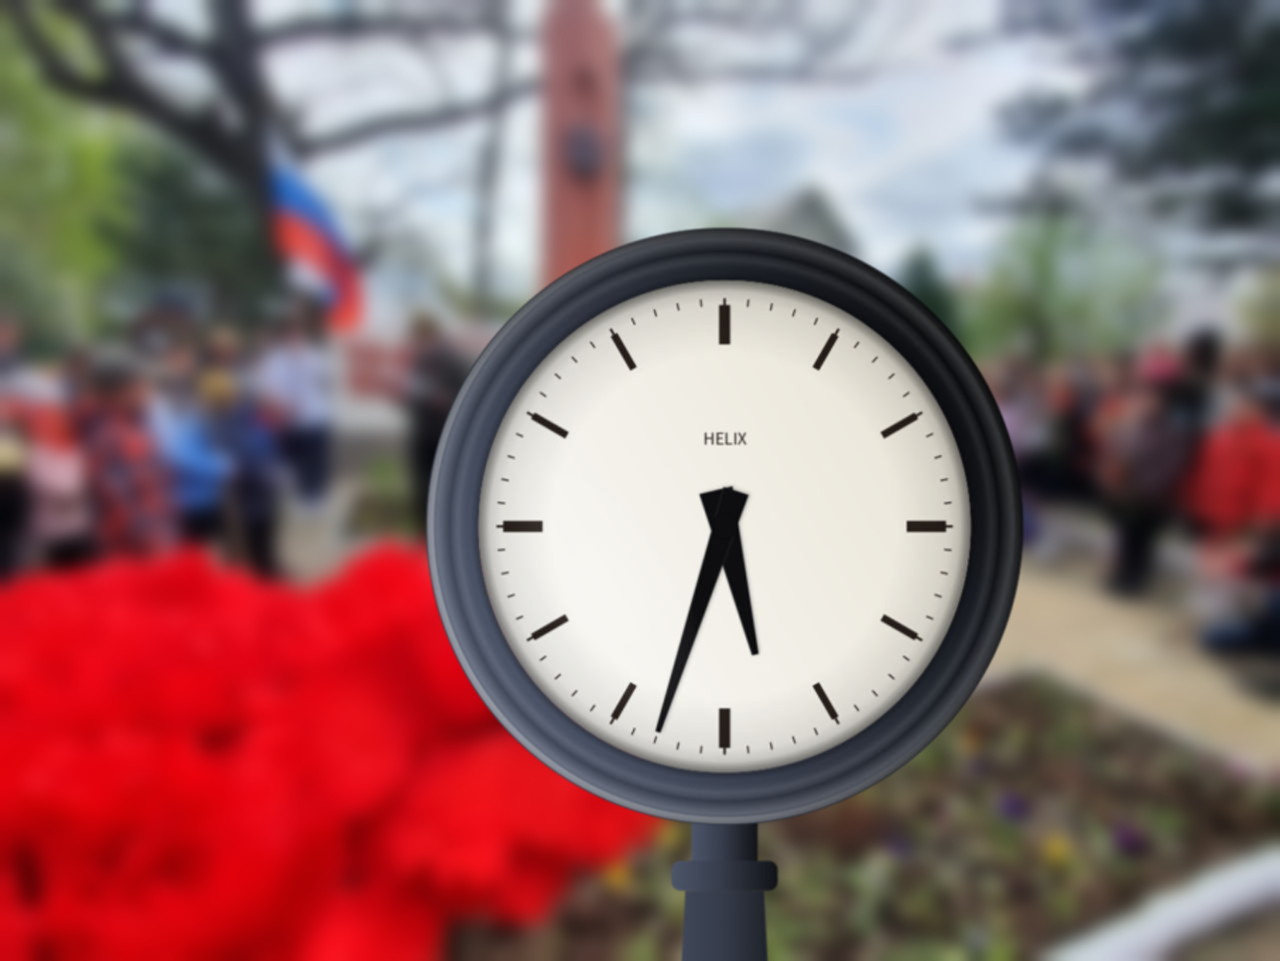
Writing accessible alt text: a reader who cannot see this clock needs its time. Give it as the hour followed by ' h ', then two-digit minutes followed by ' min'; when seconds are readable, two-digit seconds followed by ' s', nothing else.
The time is 5 h 33 min
